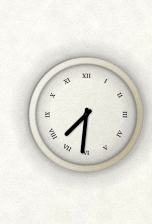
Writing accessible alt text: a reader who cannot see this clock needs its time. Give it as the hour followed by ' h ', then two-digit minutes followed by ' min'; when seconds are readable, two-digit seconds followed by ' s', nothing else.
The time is 7 h 31 min
